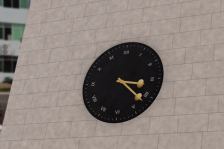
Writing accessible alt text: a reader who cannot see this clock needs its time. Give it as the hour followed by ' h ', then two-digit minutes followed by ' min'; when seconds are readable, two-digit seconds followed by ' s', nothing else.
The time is 3 h 22 min
